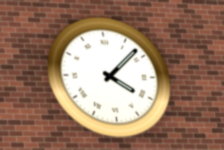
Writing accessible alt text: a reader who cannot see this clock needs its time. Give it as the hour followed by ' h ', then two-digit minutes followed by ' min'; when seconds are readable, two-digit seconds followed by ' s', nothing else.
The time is 4 h 08 min
